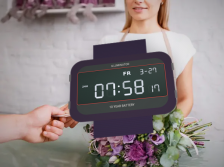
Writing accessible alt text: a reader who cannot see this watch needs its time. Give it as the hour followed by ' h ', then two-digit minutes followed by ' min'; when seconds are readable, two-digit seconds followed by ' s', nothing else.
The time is 7 h 58 min 17 s
